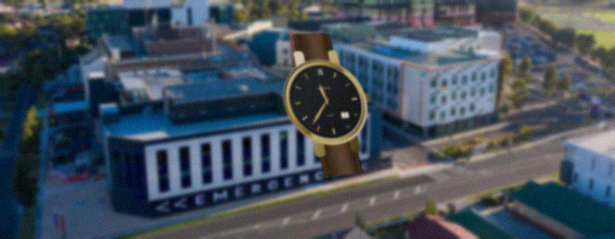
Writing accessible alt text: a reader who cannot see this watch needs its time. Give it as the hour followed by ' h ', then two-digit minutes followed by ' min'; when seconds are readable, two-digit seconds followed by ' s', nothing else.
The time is 11 h 37 min
